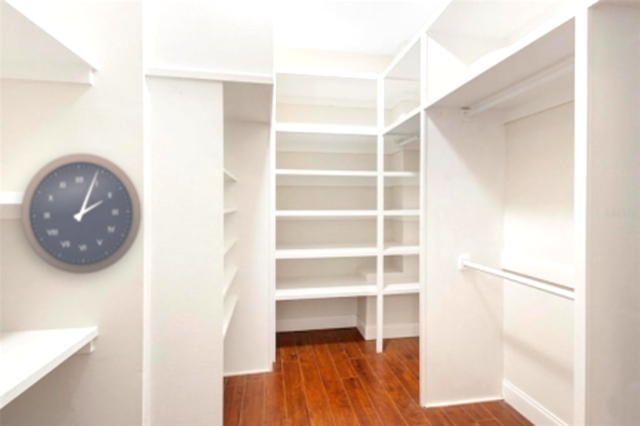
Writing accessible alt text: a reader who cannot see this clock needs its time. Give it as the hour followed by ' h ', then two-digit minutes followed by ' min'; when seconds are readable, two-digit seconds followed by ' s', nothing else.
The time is 2 h 04 min
